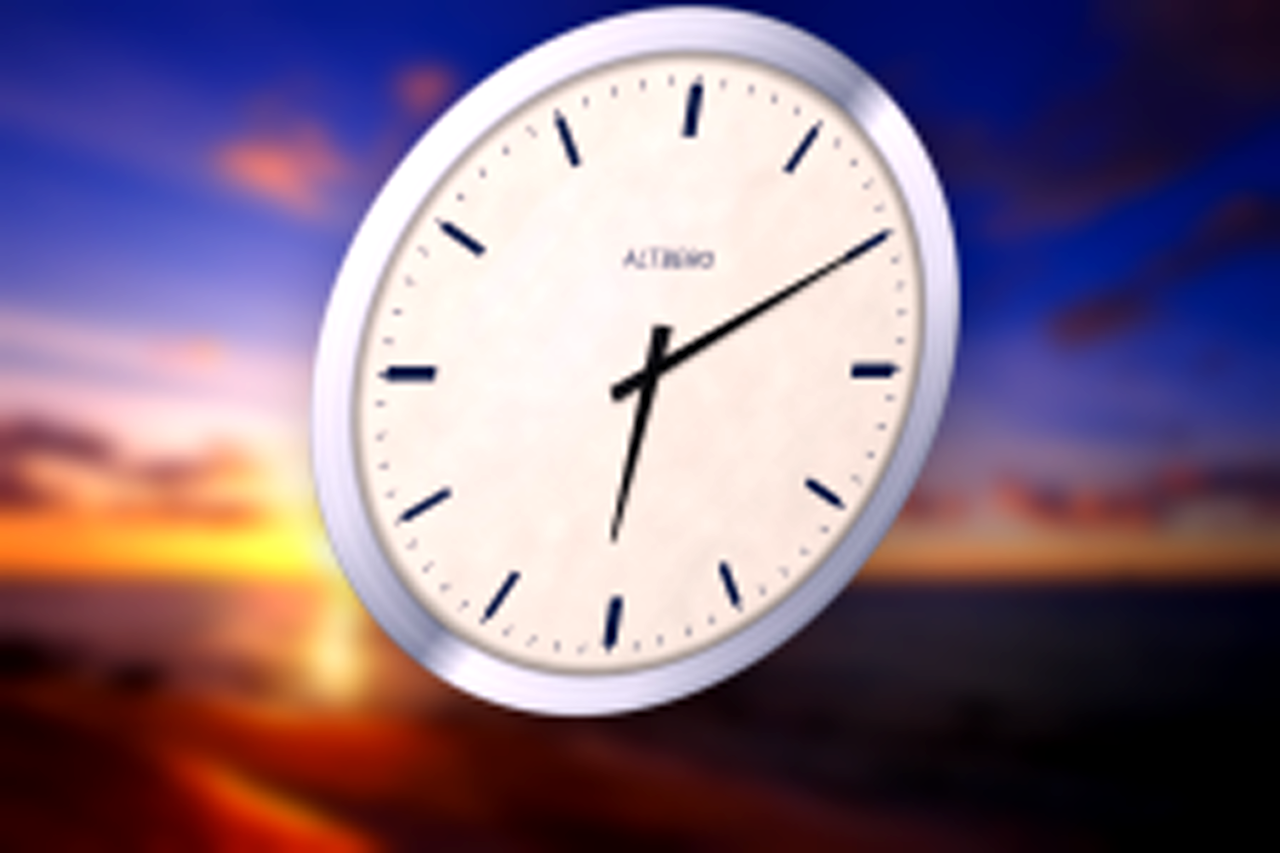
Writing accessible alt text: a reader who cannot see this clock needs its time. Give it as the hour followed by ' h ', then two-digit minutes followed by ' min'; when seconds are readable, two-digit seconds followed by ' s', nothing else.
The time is 6 h 10 min
